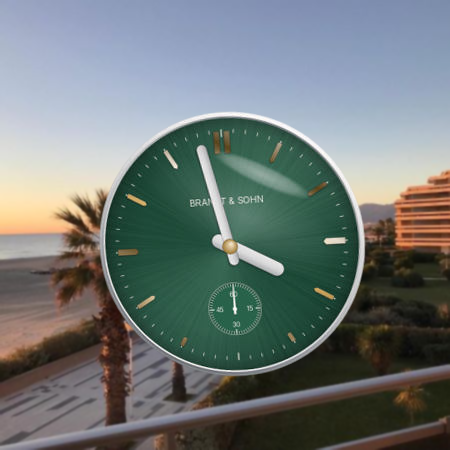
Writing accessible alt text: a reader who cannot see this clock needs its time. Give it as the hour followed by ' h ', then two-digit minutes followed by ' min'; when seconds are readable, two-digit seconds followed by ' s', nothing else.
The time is 3 h 58 min
